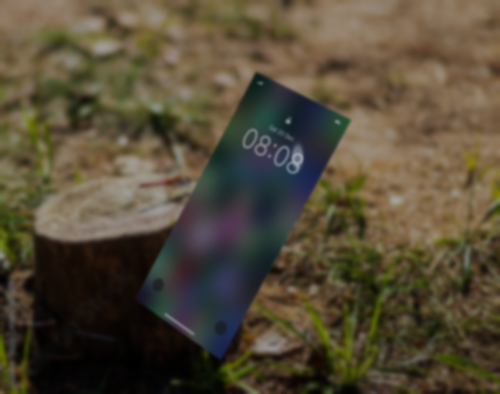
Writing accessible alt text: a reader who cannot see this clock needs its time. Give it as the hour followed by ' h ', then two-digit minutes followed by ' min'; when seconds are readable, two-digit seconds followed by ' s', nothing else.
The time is 8 h 08 min
